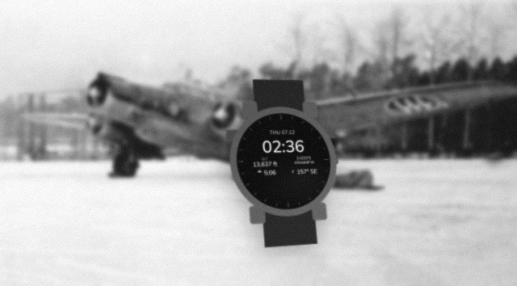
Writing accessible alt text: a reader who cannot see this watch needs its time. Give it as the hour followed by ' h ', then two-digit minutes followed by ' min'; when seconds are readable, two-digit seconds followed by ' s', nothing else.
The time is 2 h 36 min
